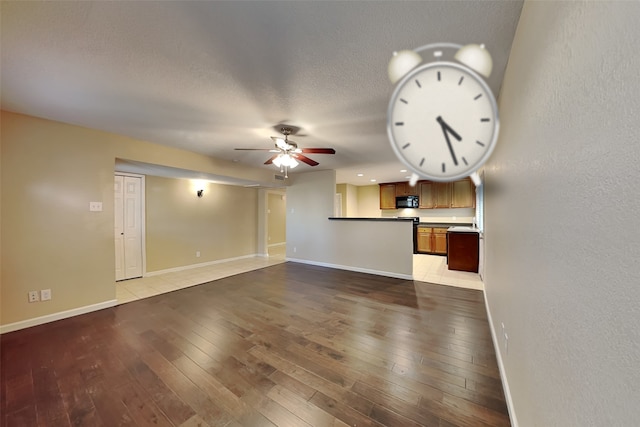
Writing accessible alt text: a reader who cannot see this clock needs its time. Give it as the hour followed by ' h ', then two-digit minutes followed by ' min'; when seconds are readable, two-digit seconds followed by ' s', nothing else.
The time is 4 h 27 min
